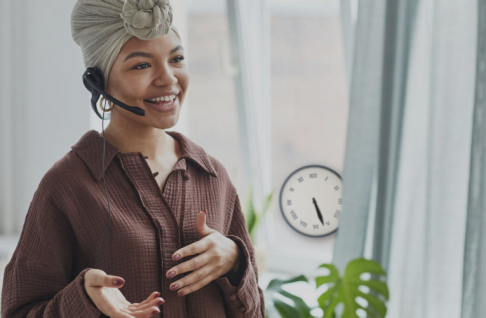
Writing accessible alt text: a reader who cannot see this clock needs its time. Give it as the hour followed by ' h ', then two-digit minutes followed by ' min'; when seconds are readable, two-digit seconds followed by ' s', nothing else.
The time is 5 h 27 min
